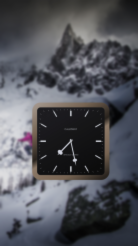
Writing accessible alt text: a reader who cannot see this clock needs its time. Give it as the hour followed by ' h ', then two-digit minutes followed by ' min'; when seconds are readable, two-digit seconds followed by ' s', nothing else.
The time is 7 h 28 min
